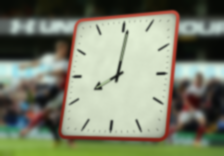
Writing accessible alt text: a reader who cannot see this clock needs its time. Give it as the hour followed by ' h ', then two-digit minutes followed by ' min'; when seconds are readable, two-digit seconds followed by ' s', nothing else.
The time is 8 h 01 min
